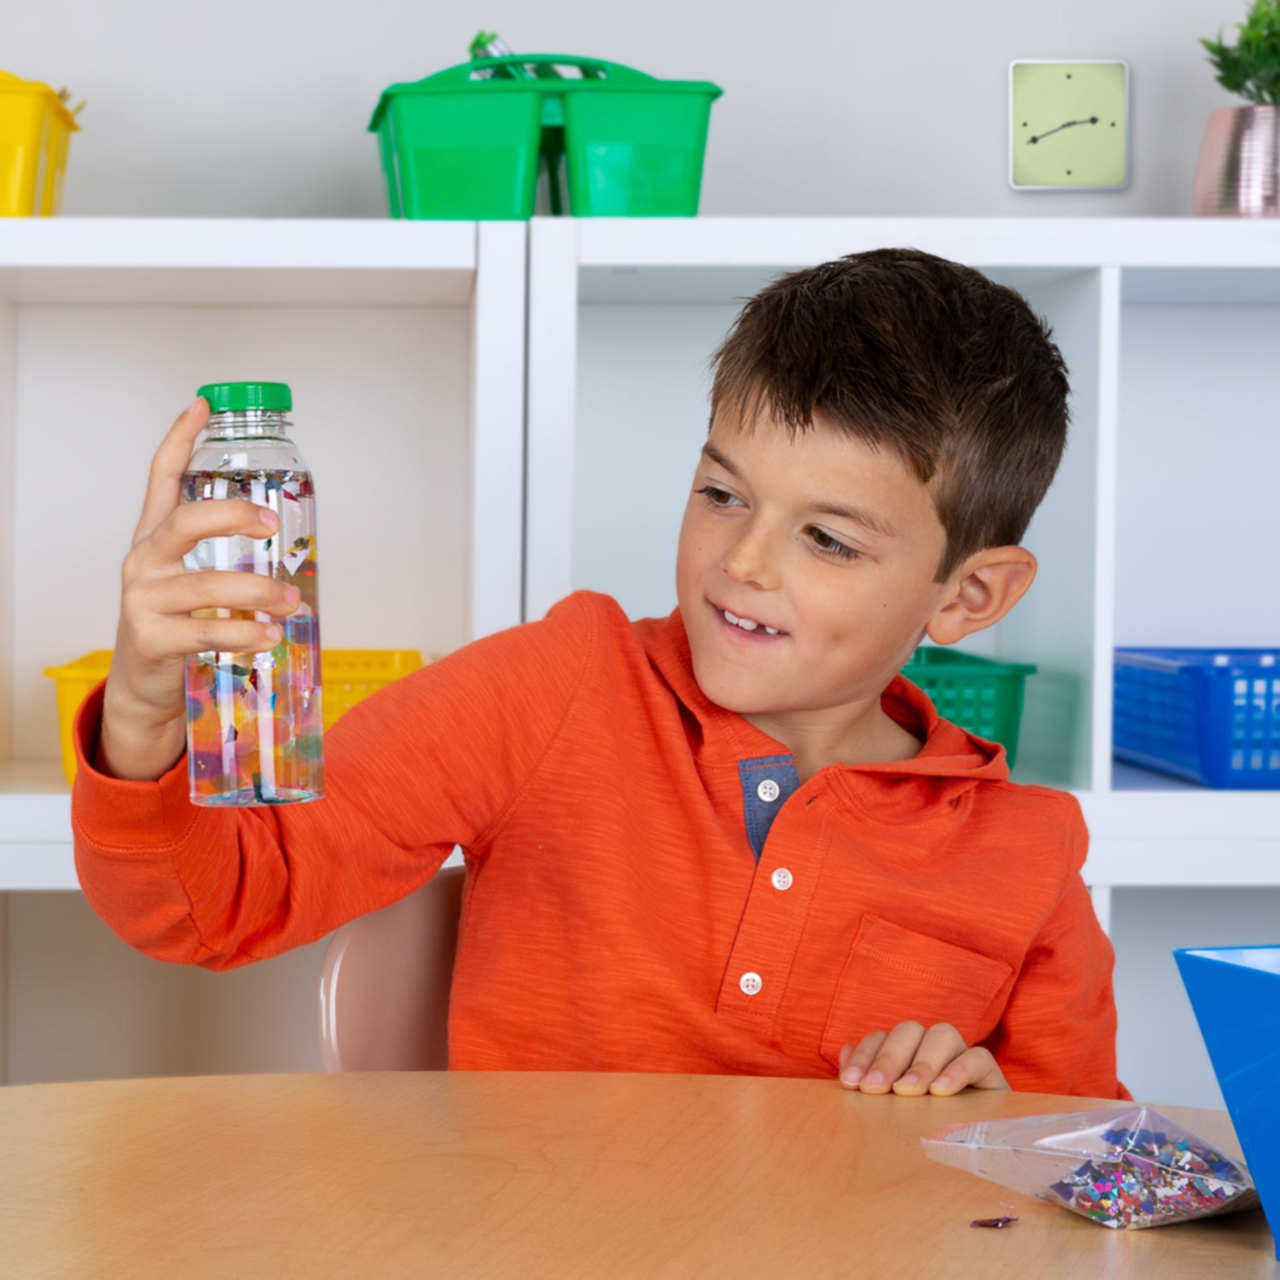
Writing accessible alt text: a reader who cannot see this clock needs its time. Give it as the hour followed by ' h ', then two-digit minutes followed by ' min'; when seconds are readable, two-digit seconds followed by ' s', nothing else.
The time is 2 h 41 min
